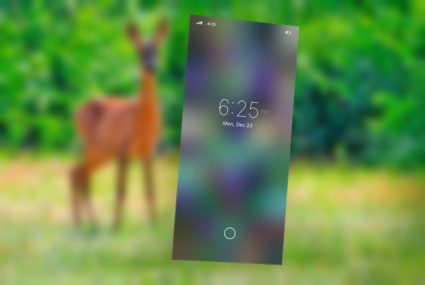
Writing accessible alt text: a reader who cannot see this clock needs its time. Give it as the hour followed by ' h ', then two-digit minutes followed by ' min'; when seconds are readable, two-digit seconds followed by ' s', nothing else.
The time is 6 h 25 min
